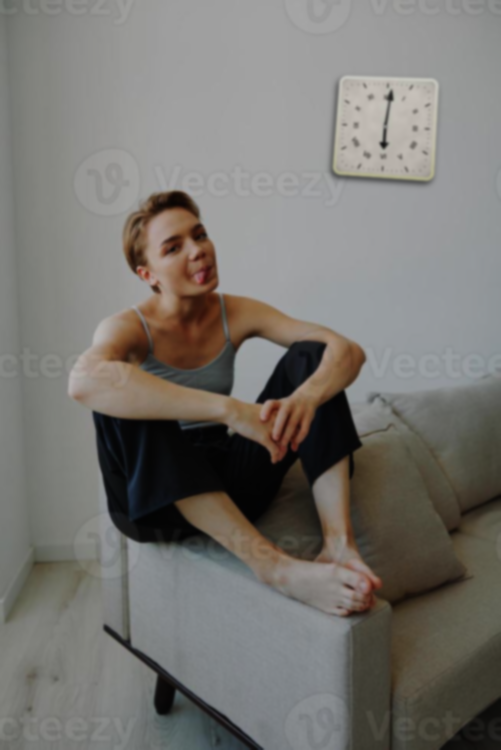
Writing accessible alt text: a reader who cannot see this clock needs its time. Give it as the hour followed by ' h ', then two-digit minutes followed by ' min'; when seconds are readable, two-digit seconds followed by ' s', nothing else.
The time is 6 h 01 min
